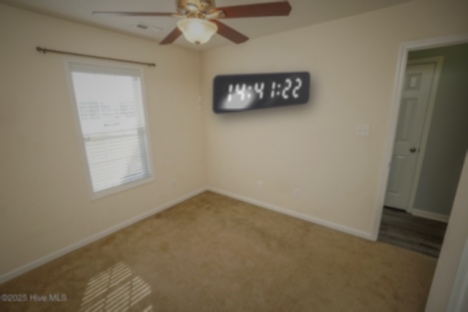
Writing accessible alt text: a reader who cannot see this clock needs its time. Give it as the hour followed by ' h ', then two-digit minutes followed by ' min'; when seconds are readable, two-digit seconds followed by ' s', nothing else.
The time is 14 h 41 min 22 s
